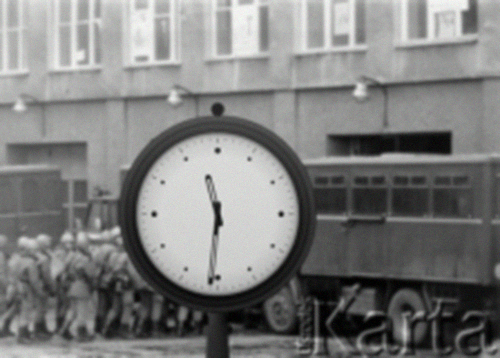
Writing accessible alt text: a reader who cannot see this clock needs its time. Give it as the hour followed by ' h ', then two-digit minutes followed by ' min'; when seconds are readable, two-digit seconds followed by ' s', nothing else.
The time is 11 h 31 min
